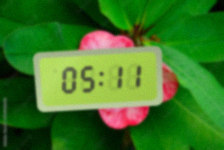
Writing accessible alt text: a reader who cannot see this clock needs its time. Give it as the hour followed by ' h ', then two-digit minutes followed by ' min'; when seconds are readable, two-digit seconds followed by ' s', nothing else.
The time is 5 h 11 min
